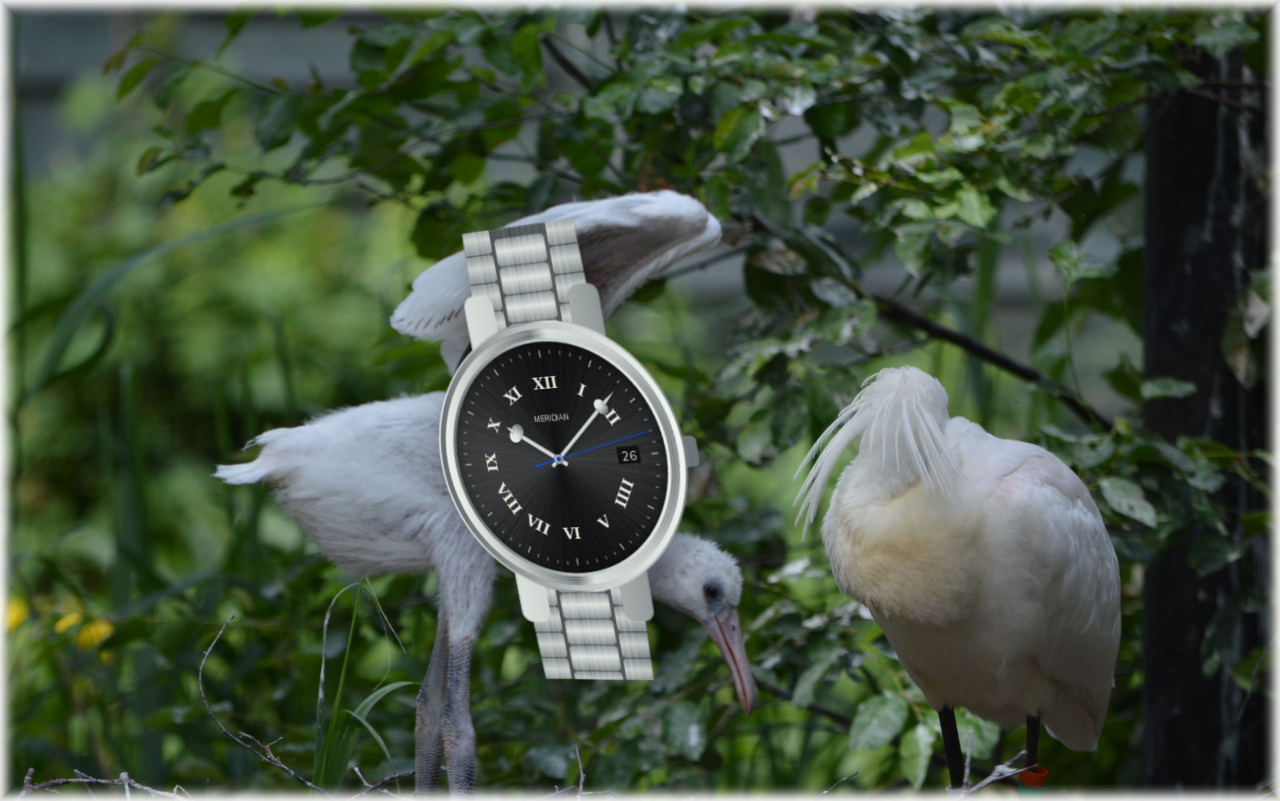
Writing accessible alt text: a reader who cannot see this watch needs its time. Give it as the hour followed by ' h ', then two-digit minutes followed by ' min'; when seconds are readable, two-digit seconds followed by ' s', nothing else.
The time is 10 h 08 min 13 s
